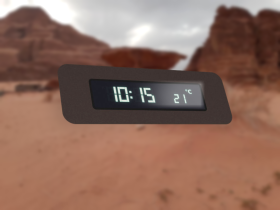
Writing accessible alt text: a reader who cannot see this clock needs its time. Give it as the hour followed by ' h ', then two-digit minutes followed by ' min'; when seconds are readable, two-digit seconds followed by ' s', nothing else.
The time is 10 h 15 min
